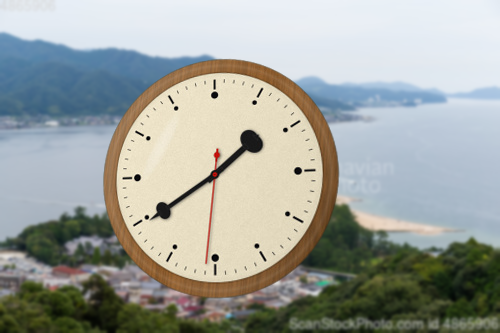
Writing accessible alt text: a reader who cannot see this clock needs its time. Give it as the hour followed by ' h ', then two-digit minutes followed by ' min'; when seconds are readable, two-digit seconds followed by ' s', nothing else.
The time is 1 h 39 min 31 s
